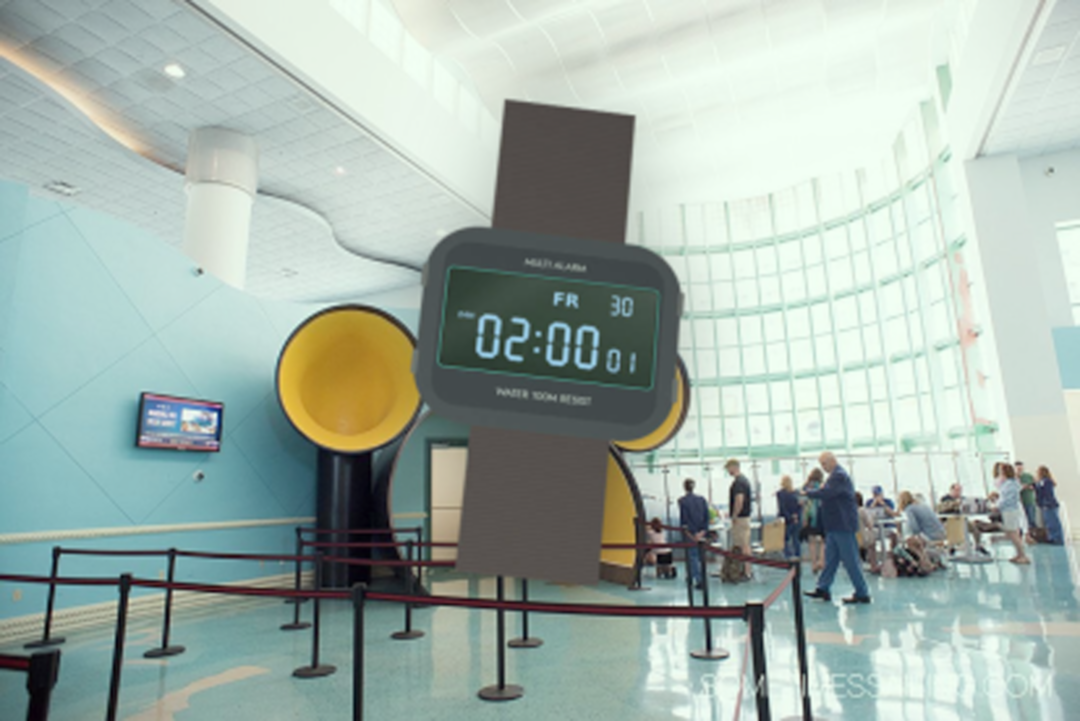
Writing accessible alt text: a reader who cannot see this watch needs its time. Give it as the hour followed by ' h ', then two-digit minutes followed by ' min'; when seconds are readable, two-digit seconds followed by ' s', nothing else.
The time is 2 h 00 min 01 s
